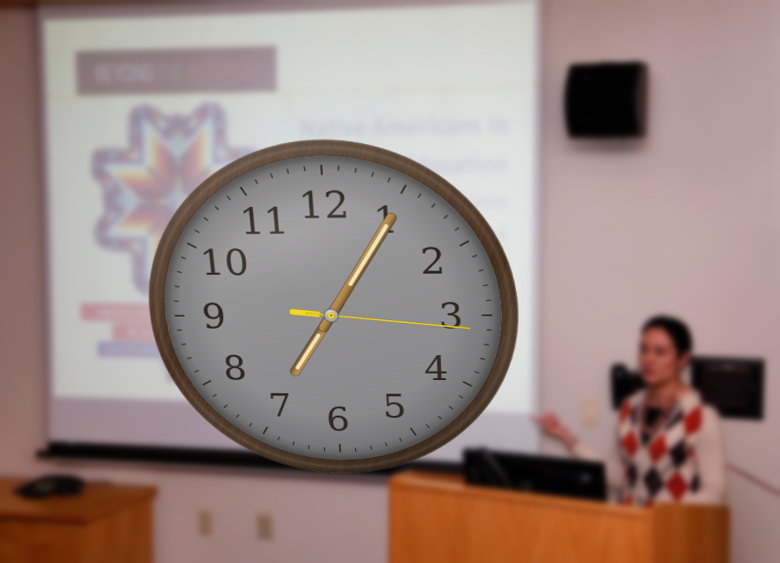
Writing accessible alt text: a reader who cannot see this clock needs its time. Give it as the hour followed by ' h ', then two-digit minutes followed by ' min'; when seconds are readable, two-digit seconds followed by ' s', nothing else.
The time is 7 h 05 min 16 s
